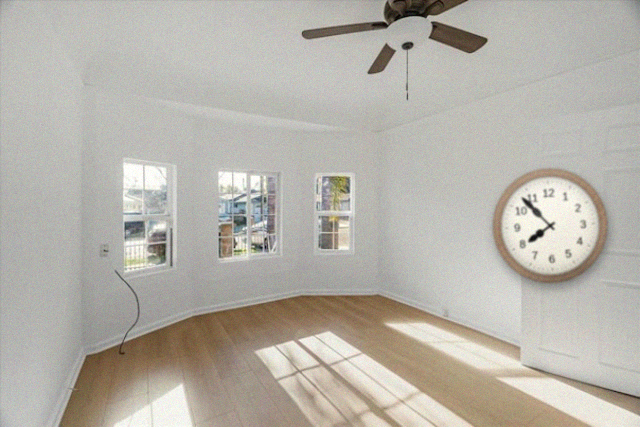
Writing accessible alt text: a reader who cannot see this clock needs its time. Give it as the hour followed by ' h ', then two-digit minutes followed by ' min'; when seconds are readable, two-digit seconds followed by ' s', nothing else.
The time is 7 h 53 min
